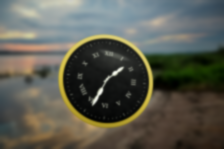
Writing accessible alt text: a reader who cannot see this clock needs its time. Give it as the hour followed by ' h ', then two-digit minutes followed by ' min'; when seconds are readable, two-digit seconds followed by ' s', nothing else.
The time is 1 h 34 min
